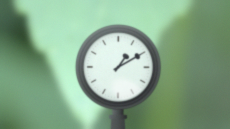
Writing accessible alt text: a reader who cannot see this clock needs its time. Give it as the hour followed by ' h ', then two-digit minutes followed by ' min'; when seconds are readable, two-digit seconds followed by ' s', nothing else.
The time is 1 h 10 min
